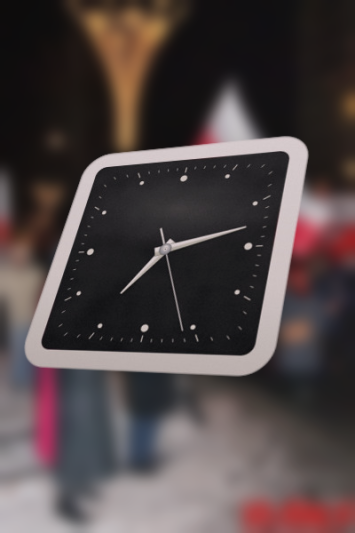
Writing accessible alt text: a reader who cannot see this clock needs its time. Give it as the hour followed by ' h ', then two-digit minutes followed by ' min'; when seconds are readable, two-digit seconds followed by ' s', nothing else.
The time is 7 h 12 min 26 s
